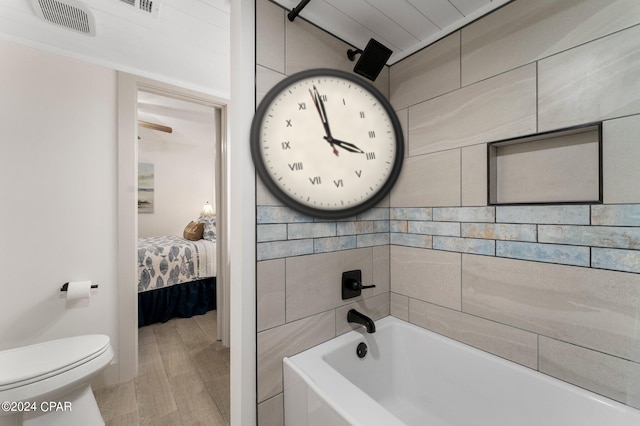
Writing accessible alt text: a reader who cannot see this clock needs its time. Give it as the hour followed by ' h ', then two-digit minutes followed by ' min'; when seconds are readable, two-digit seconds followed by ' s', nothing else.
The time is 3 h 58 min 58 s
